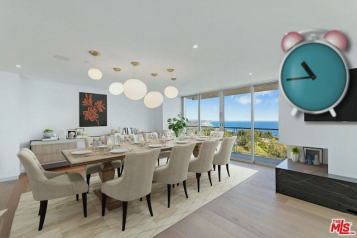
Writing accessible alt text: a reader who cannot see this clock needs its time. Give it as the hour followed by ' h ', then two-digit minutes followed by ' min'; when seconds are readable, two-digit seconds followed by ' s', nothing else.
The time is 10 h 44 min
